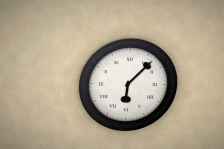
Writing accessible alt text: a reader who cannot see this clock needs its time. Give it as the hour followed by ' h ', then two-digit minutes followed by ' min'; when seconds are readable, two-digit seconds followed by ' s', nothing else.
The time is 6 h 07 min
